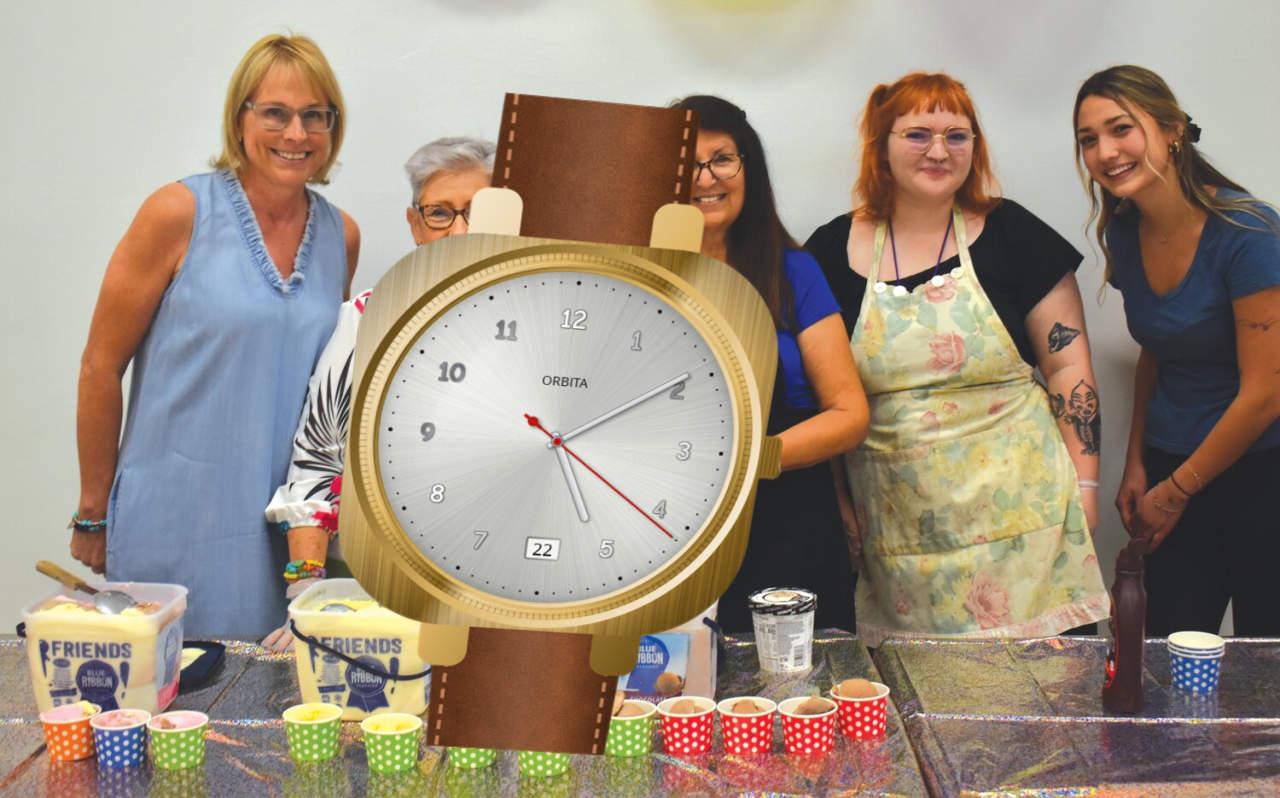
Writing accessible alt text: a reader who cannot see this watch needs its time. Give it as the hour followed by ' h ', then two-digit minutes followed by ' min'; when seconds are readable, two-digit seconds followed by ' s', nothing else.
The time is 5 h 09 min 21 s
